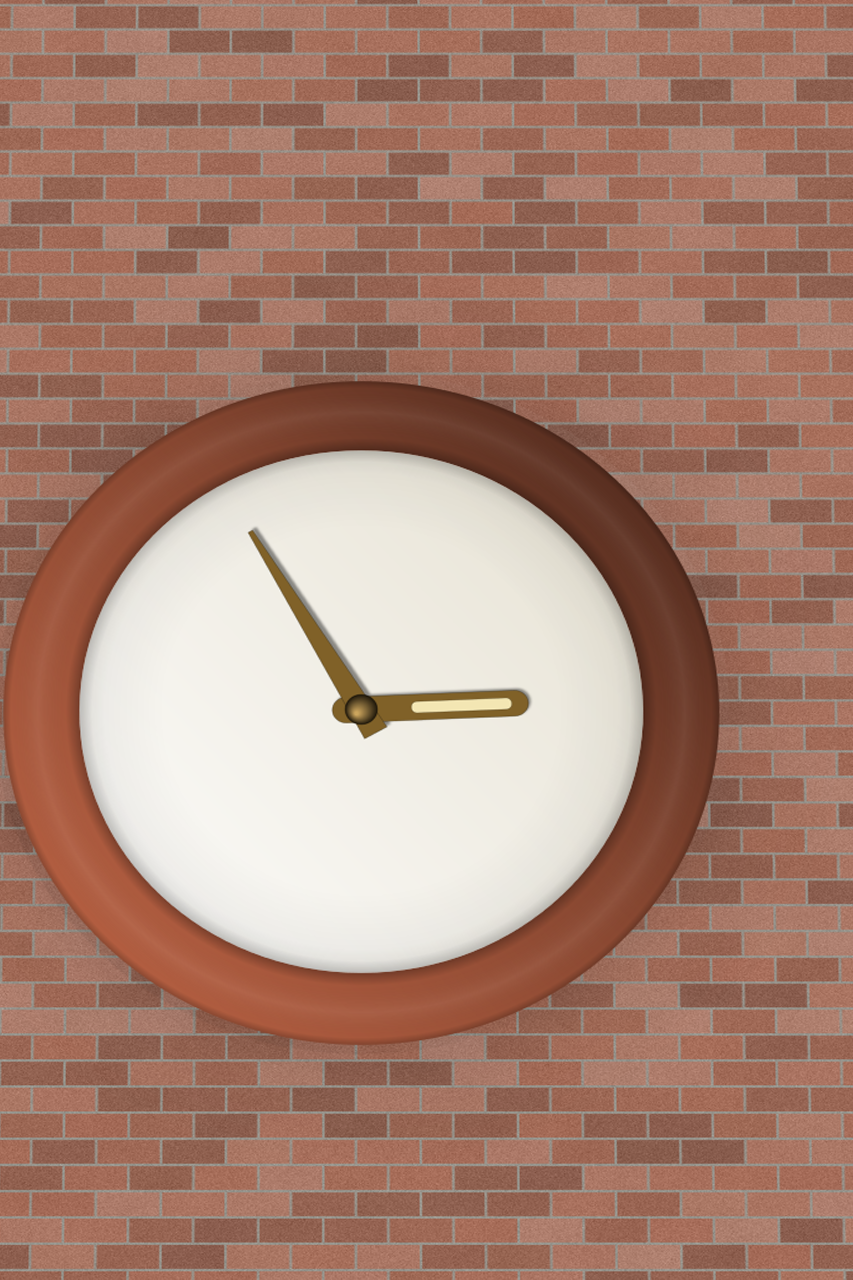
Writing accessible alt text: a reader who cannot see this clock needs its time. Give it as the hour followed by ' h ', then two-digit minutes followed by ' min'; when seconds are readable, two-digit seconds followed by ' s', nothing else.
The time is 2 h 55 min
